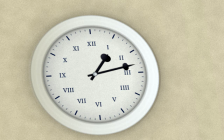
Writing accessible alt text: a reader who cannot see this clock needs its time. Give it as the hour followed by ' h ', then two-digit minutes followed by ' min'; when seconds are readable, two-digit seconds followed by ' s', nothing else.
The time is 1 h 13 min
